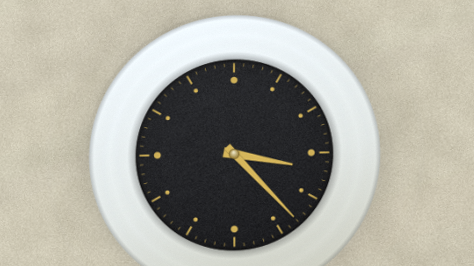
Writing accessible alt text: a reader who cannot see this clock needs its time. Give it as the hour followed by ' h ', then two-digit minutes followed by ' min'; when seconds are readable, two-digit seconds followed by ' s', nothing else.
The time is 3 h 23 min
